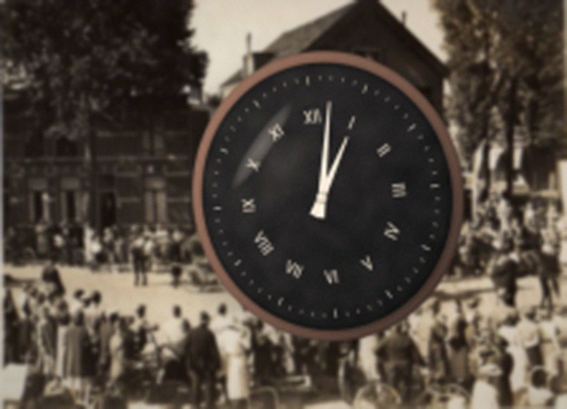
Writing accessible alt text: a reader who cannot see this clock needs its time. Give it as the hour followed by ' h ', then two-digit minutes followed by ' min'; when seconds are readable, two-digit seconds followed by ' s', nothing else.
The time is 1 h 02 min
